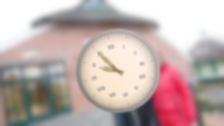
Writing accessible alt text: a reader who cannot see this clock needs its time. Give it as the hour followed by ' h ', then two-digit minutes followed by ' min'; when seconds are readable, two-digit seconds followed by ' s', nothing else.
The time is 9 h 55 min
